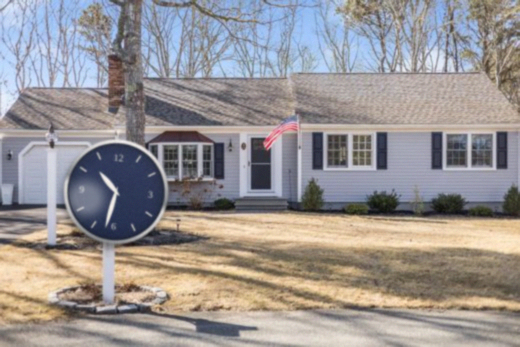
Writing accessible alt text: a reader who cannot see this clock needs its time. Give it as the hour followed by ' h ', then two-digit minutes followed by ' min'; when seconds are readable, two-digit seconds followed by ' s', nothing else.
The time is 10 h 32 min
